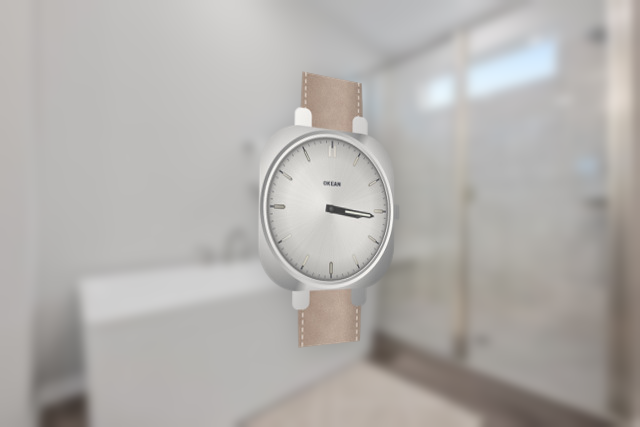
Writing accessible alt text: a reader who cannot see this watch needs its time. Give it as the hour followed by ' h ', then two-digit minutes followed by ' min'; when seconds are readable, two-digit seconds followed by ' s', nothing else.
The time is 3 h 16 min
